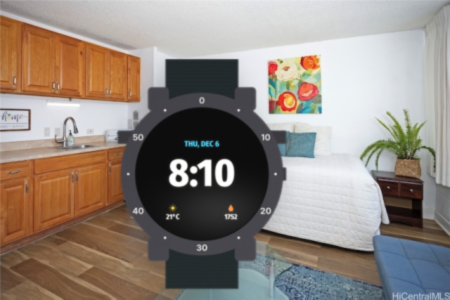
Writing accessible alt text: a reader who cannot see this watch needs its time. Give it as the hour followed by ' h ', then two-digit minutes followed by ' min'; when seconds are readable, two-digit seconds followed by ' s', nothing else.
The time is 8 h 10 min
